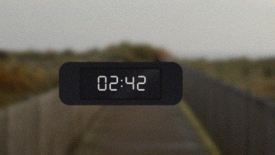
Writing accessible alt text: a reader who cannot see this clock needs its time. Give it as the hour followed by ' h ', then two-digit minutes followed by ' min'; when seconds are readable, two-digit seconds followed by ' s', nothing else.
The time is 2 h 42 min
